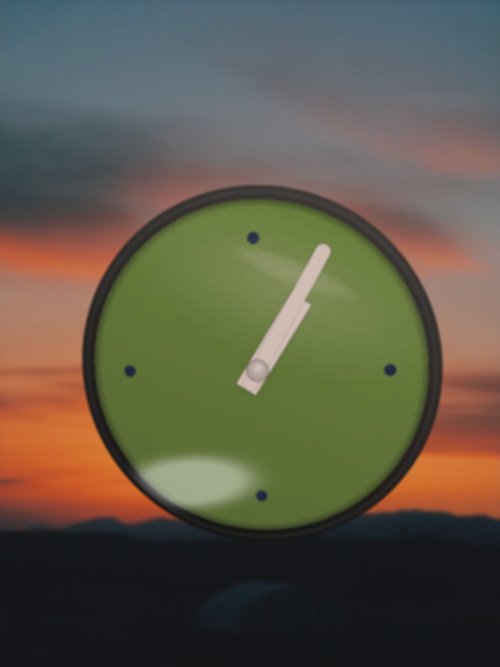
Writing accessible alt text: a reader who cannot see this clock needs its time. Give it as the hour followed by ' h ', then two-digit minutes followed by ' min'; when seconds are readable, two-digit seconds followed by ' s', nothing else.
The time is 1 h 05 min
